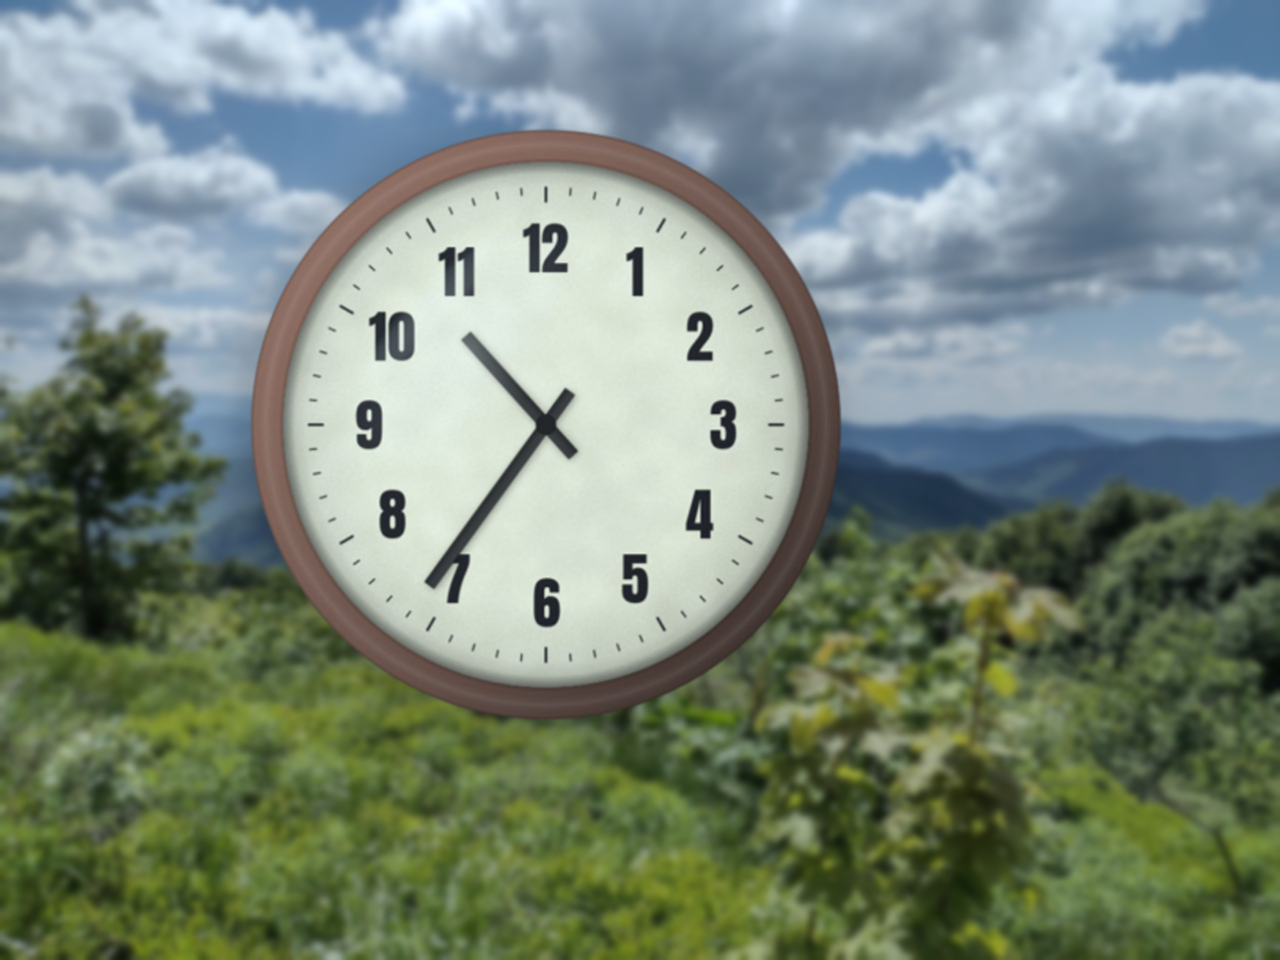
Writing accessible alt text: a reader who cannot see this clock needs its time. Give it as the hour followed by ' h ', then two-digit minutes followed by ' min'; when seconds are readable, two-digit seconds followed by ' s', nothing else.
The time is 10 h 36 min
